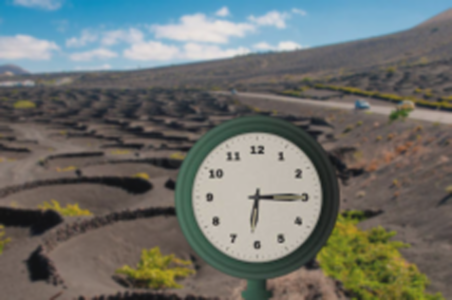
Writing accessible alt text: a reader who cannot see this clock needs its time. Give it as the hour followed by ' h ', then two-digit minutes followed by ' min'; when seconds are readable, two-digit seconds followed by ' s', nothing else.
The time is 6 h 15 min
